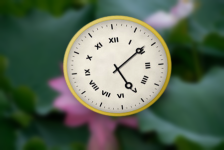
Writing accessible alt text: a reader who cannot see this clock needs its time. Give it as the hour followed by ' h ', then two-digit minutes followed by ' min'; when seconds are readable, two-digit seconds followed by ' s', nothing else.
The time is 5 h 09 min
